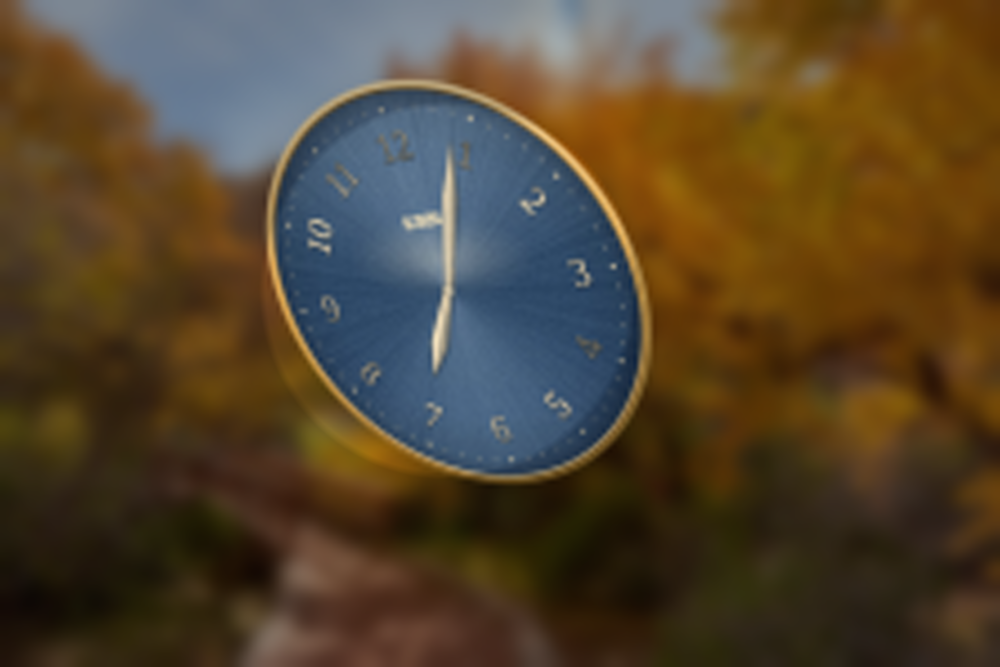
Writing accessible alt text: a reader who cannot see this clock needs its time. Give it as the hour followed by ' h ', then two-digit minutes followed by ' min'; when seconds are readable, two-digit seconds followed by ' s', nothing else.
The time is 7 h 04 min
